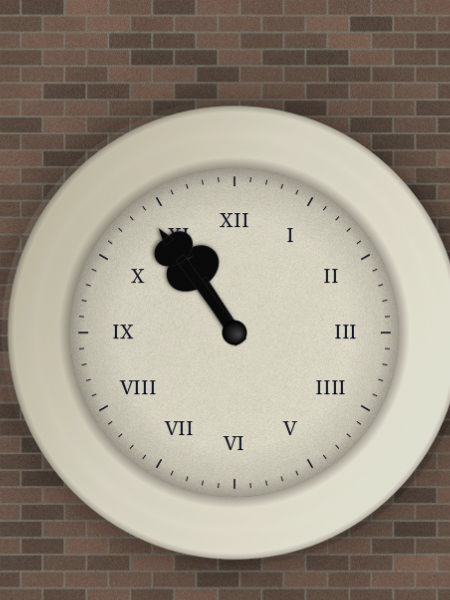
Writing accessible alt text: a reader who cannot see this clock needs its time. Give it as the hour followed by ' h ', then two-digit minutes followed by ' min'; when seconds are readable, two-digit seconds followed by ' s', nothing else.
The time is 10 h 54 min
